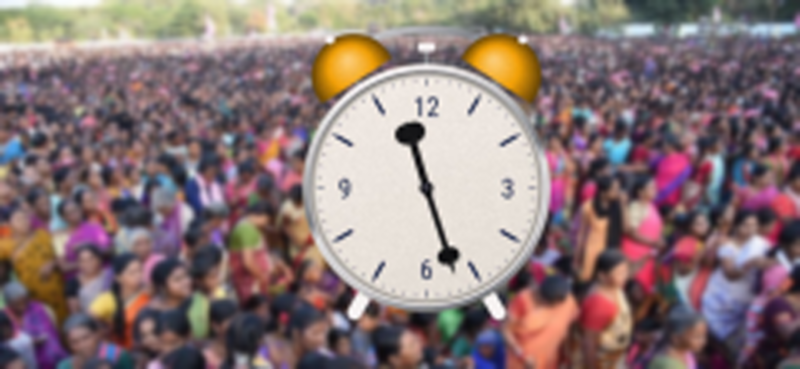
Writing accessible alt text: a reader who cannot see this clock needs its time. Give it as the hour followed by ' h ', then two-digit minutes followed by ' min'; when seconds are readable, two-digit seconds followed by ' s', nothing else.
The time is 11 h 27 min
